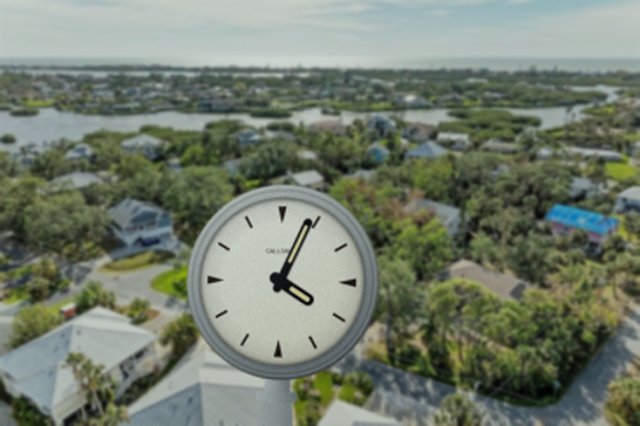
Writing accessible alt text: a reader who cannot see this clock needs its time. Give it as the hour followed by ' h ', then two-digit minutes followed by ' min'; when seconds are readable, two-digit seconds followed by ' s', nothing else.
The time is 4 h 04 min
